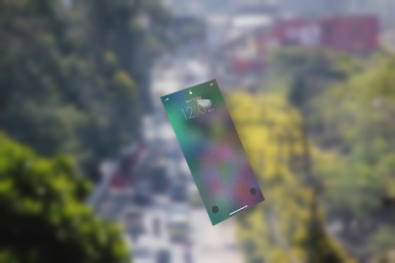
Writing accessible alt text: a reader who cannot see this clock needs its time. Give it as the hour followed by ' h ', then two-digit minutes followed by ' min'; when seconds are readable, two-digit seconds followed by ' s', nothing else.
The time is 12 h 02 min
